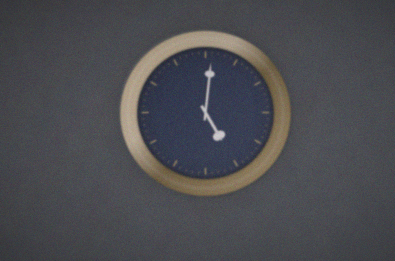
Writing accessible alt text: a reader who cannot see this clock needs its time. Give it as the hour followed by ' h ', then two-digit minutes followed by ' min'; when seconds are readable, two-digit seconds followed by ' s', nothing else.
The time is 5 h 01 min
